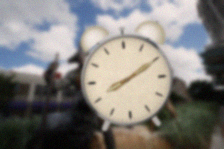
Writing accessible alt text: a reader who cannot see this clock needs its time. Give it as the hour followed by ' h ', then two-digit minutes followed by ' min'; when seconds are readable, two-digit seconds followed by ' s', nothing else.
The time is 8 h 10 min
